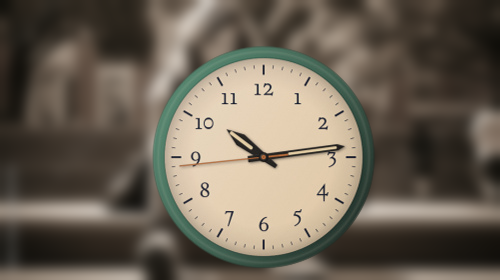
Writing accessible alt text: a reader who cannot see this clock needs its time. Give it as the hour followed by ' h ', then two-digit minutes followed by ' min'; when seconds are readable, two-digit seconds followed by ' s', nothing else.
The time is 10 h 13 min 44 s
